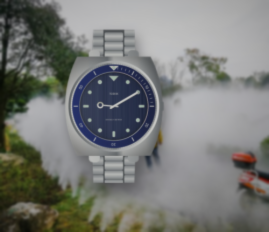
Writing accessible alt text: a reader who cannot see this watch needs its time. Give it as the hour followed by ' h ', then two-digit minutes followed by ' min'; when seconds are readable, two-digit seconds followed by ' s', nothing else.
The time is 9 h 10 min
